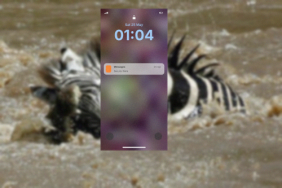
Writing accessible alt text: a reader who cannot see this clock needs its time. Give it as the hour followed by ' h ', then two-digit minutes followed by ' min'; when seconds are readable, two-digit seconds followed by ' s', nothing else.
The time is 1 h 04 min
